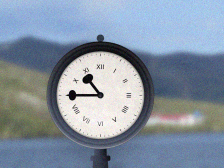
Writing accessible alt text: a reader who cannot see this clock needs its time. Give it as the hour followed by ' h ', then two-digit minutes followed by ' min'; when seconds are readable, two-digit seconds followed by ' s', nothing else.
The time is 10 h 45 min
